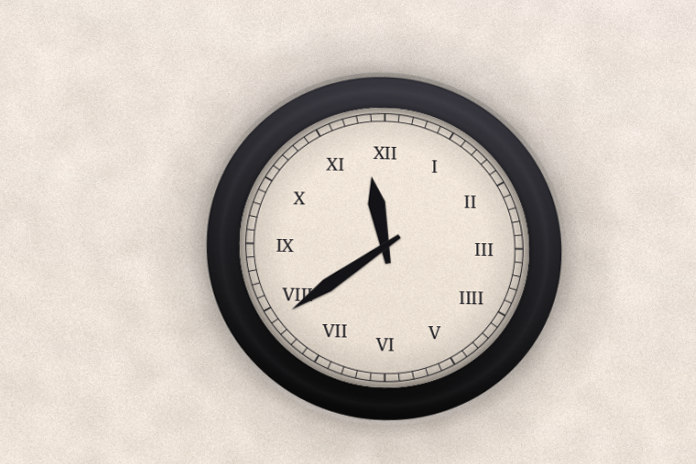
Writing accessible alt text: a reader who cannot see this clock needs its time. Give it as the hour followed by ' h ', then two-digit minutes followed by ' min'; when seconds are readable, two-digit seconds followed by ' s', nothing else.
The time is 11 h 39 min
